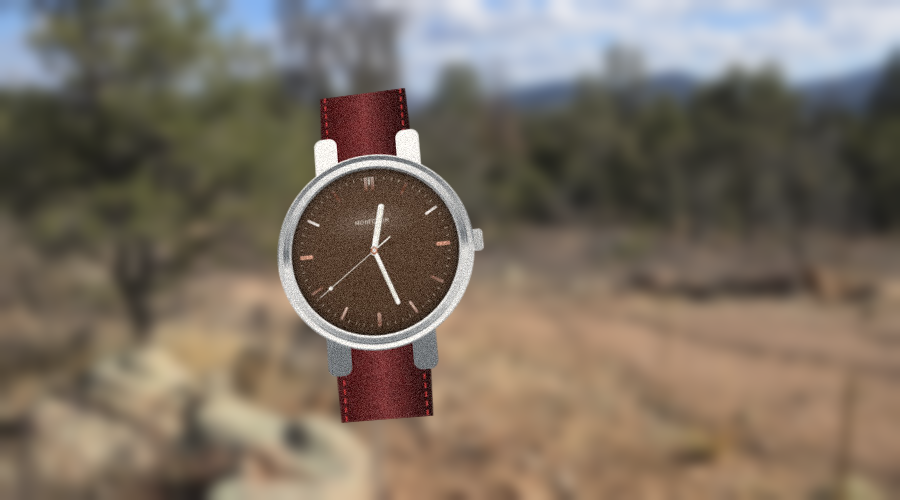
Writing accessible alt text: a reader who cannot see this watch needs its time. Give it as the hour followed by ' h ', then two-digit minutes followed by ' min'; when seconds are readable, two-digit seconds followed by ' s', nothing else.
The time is 12 h 26 min 39 s
